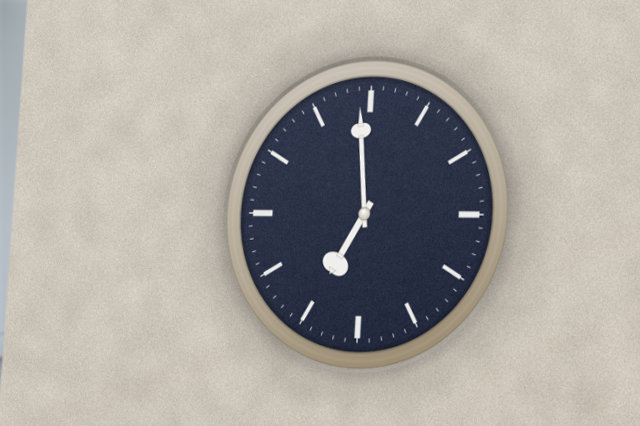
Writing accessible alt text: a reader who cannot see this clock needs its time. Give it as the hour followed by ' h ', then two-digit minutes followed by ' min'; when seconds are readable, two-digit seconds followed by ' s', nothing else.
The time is 6 h 59 min
